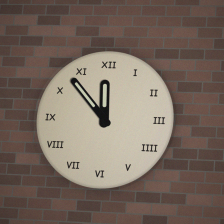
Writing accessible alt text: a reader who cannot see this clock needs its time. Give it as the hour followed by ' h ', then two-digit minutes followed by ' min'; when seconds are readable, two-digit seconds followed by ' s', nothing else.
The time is 11 h 53 min
